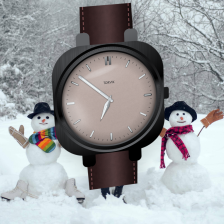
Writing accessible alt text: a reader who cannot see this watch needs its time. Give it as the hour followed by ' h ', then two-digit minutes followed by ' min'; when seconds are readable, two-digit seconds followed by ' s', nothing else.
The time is 6 h 52 min
